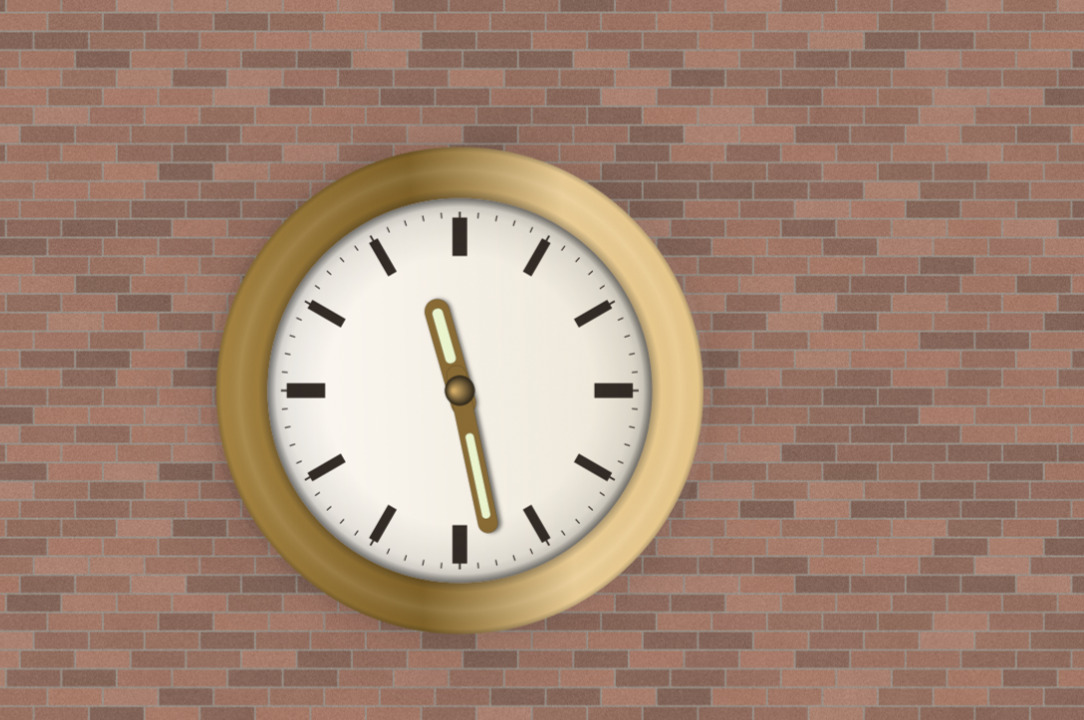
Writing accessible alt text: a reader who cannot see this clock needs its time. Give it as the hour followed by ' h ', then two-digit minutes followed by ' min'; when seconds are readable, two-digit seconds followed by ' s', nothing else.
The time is 11 h 28 min
